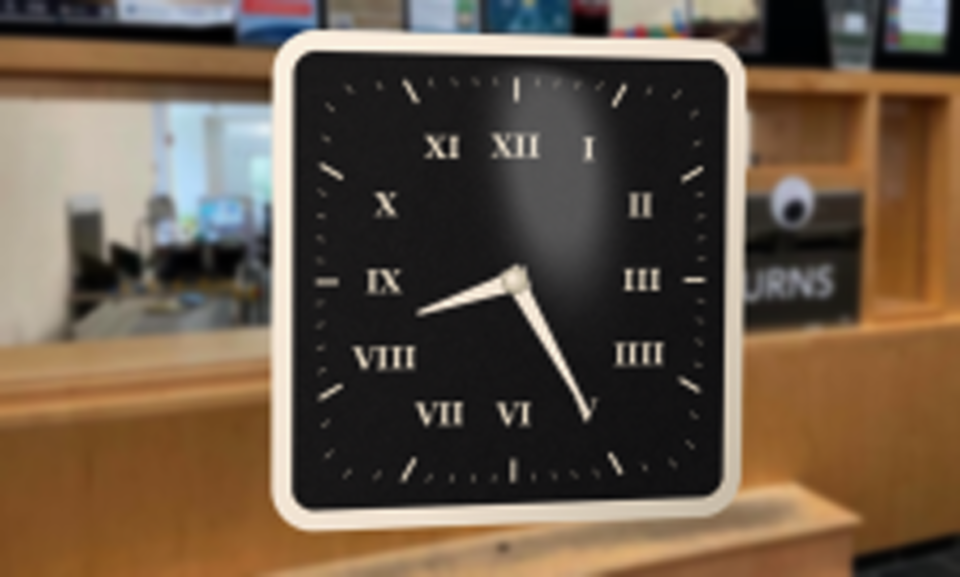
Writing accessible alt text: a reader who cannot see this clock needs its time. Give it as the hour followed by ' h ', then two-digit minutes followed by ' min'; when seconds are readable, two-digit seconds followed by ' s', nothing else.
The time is 8 h 25 min
